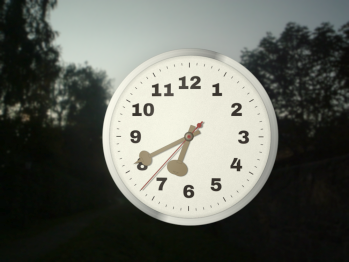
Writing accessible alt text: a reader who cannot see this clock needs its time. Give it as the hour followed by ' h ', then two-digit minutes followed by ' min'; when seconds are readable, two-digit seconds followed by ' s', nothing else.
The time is 6 h 40 min 37 s
